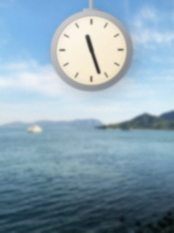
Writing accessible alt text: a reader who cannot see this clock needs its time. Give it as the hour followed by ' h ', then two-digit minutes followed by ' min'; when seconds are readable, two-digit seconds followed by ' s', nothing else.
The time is 11 h 27 min
